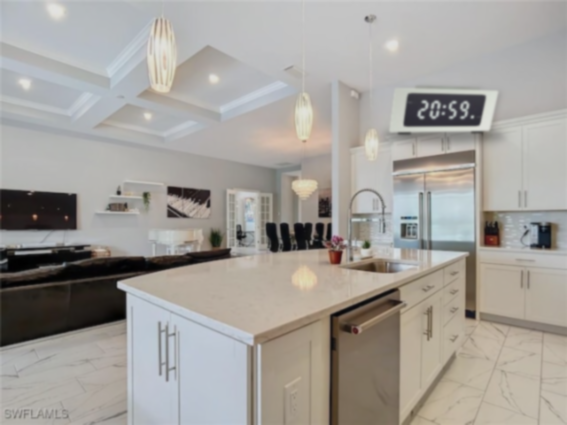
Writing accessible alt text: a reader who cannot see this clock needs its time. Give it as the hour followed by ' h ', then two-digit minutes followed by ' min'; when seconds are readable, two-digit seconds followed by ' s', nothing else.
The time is 20 h 59 min
